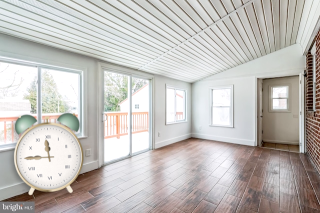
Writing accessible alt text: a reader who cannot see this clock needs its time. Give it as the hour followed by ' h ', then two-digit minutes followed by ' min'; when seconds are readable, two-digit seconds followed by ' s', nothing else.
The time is 11 h 45 min
